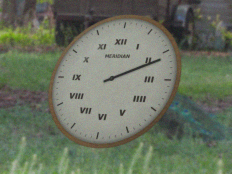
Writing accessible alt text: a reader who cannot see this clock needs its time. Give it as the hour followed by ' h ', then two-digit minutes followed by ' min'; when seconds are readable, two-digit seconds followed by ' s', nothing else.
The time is 2 h 11 min
